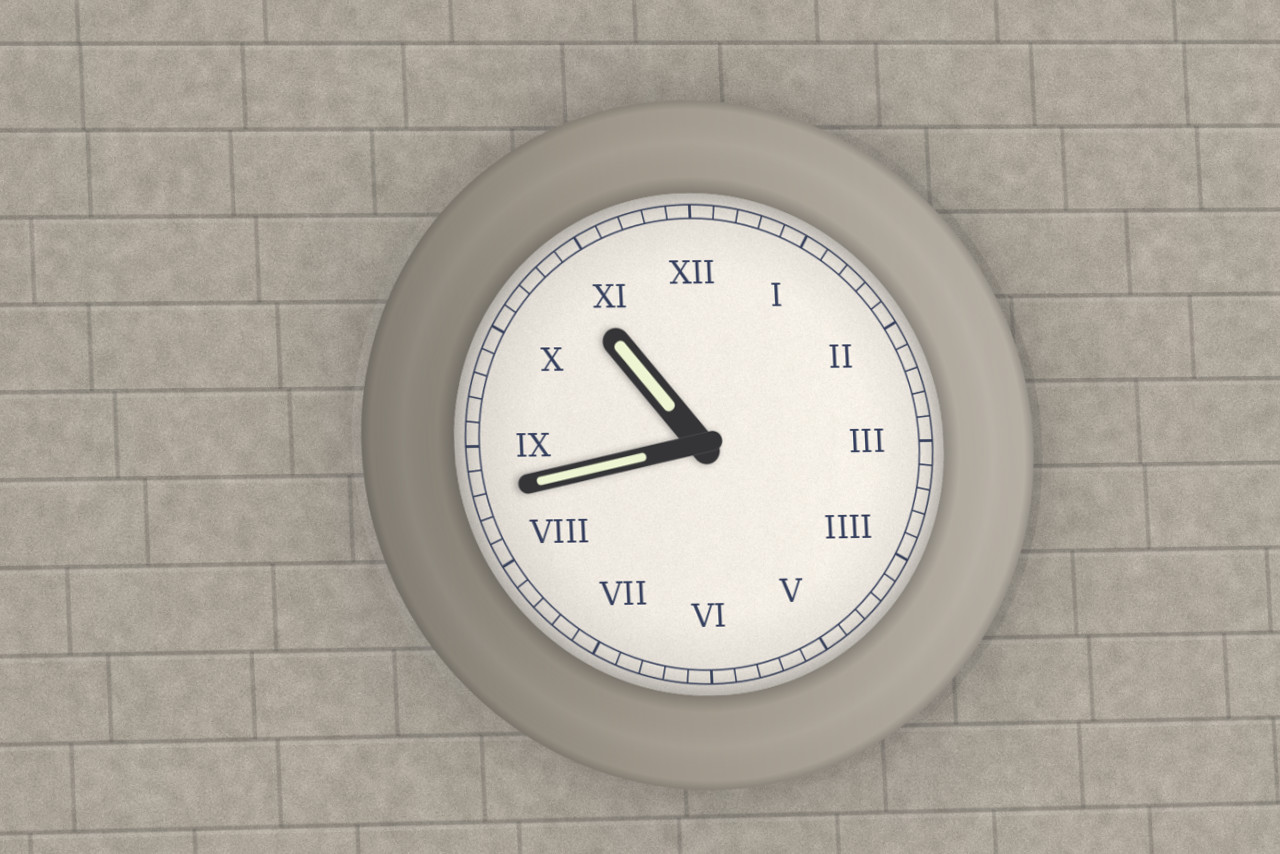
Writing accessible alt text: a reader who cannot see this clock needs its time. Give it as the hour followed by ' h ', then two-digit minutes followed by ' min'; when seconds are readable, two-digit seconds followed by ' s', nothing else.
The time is 10 h 43 min
